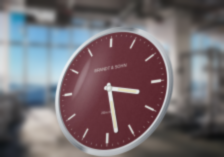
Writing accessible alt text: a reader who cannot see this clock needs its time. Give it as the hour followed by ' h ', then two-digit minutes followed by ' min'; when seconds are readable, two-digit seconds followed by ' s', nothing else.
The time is 3 h 28 min
